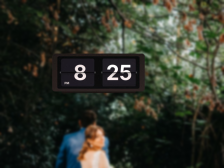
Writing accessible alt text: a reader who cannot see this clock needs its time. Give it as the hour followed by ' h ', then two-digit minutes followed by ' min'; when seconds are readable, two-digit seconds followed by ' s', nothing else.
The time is 8 h 25 min
